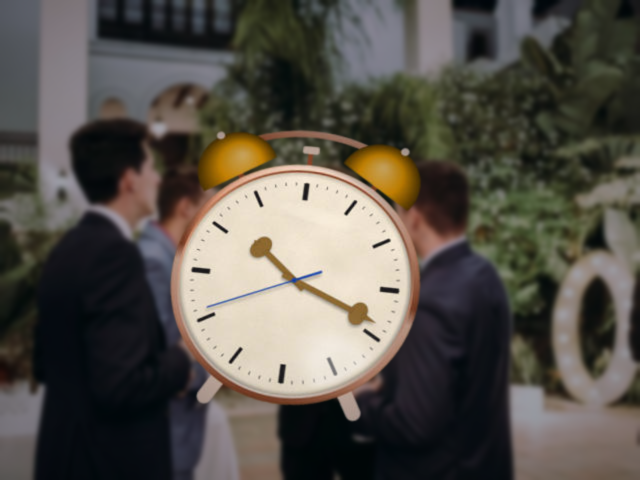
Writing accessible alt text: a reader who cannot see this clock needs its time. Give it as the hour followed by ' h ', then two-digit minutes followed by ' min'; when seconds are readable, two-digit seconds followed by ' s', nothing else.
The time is 10 h 18 min 41 s
